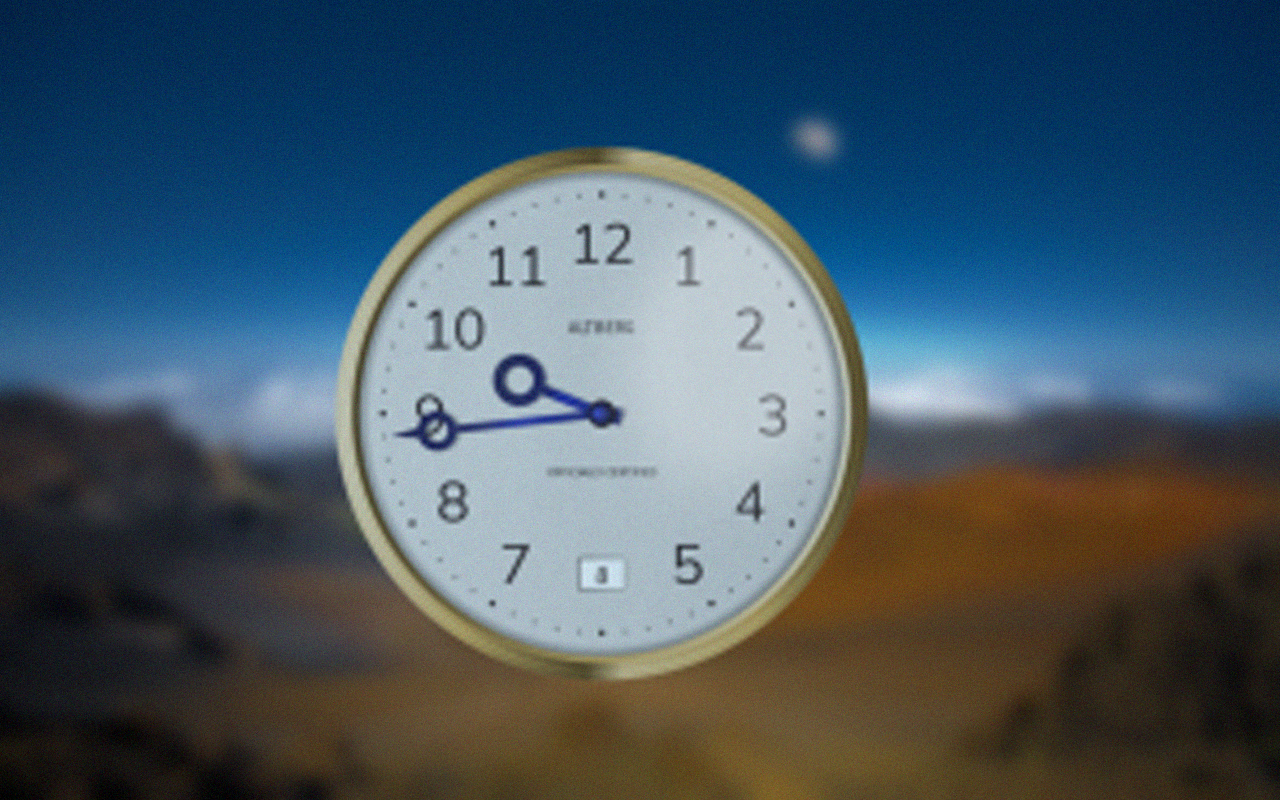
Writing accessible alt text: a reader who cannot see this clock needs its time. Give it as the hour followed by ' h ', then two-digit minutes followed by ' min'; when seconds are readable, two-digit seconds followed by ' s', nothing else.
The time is 9 h 44 min
